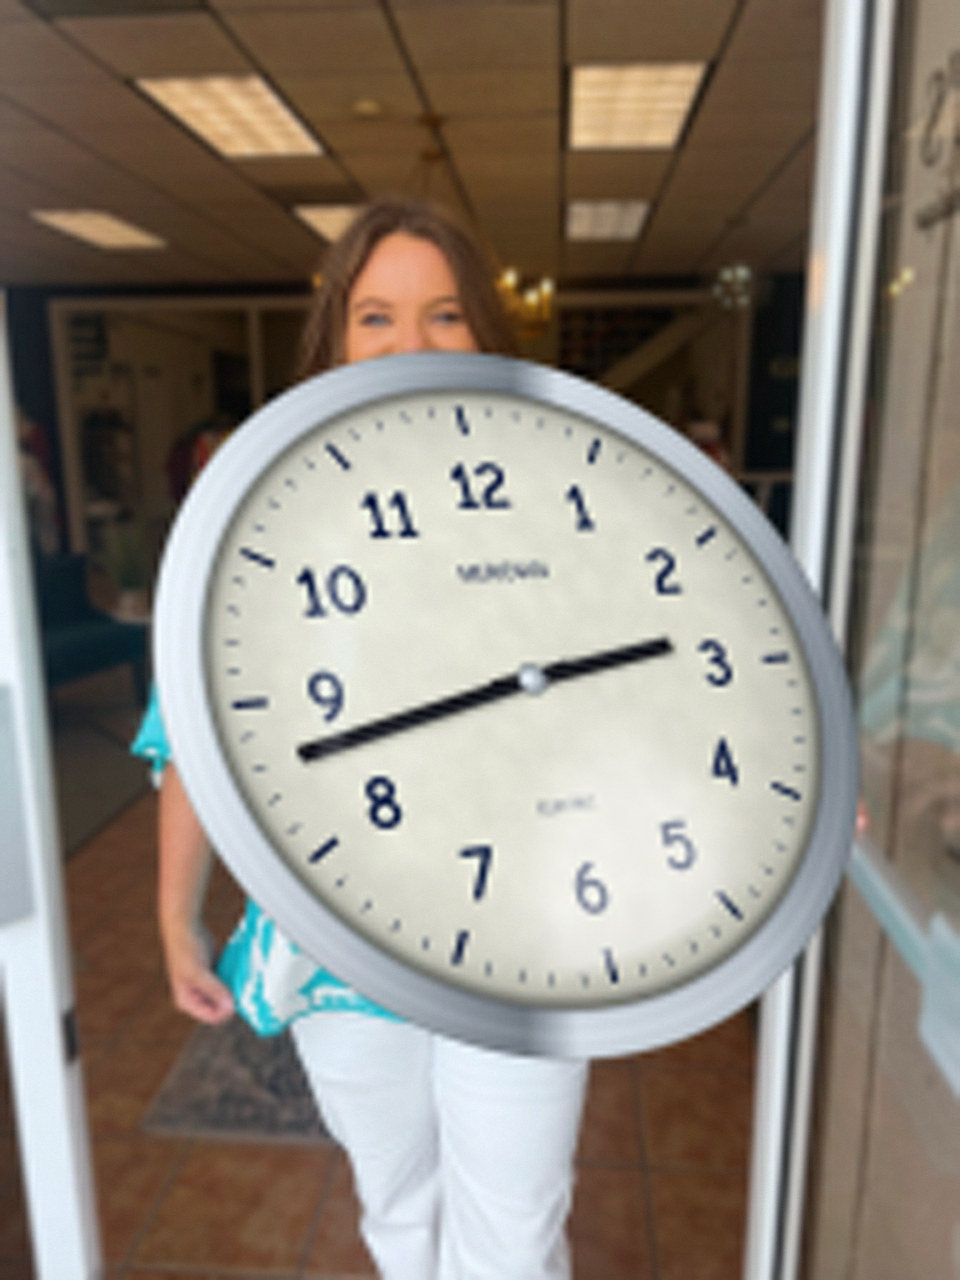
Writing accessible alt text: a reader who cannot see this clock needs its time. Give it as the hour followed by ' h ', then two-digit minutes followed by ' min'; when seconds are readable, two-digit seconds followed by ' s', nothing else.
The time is 2 h 43 min
